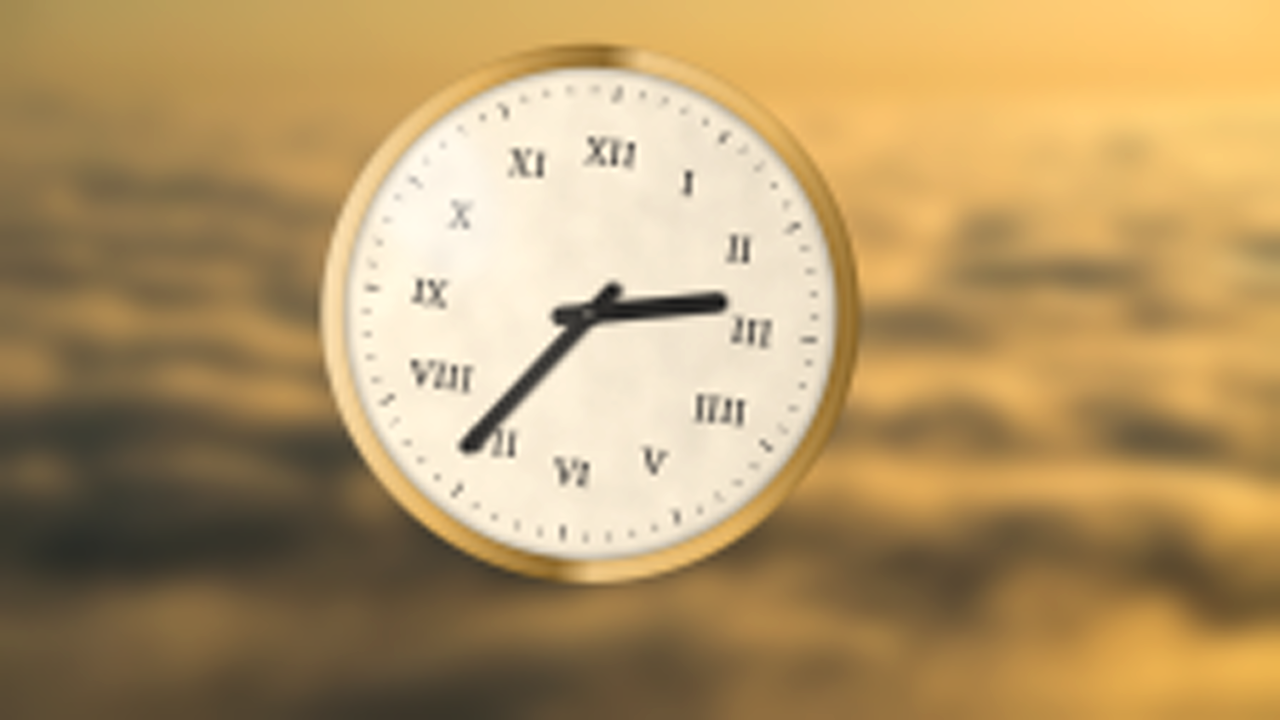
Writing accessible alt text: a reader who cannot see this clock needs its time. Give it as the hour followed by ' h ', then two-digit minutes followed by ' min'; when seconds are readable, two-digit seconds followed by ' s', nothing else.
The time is 2 h 36 min
